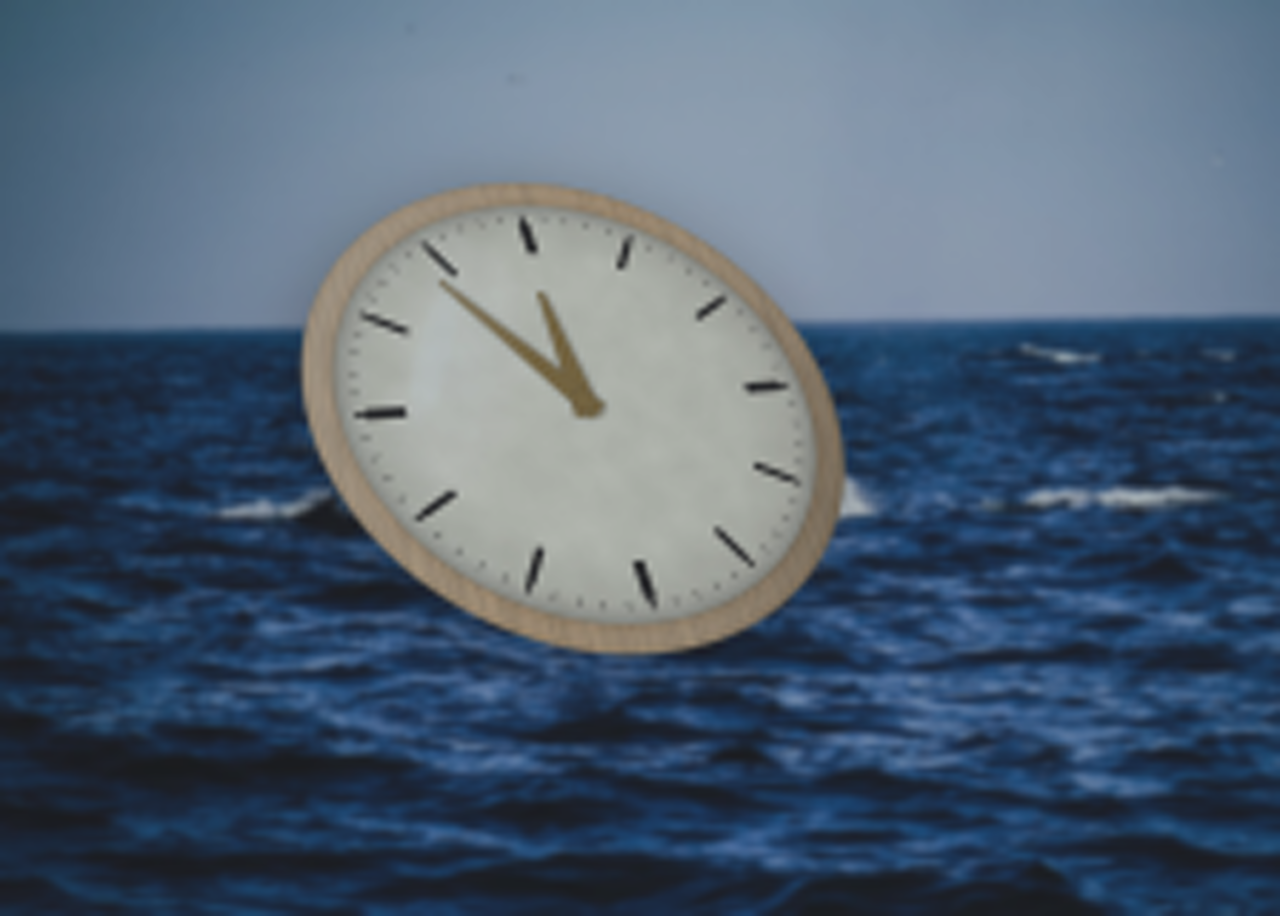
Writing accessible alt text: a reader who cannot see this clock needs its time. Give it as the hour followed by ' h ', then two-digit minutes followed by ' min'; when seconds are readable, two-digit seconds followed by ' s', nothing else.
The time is 11 h 54 min
